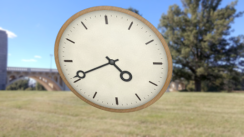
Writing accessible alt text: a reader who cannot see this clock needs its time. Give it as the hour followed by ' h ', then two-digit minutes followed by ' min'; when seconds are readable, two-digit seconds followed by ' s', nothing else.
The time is 4 h 41 min
